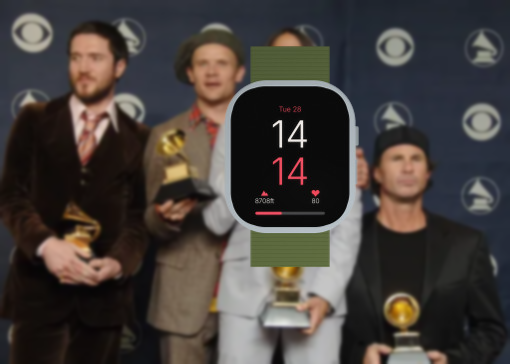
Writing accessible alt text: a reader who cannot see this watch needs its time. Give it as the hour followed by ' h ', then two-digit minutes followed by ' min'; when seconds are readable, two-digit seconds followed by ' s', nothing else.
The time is 14 h 14 min
